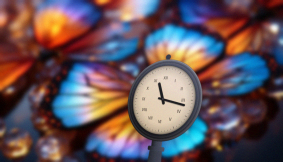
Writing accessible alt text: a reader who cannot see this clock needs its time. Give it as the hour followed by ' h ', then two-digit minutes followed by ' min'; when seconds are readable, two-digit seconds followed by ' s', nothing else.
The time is 11 h 17 min
